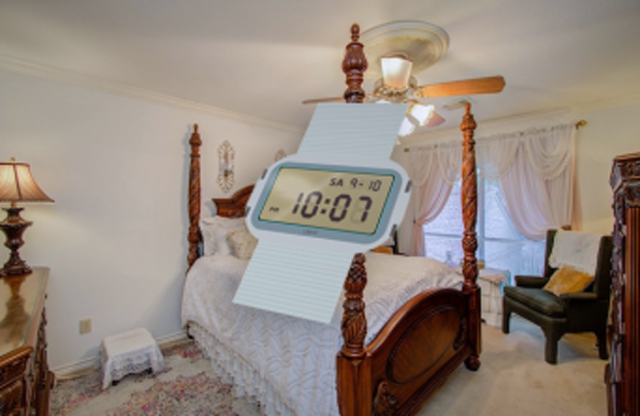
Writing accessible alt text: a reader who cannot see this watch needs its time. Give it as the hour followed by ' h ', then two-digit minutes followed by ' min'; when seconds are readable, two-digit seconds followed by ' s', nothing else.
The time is 10 h 07 min
